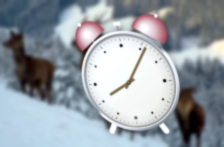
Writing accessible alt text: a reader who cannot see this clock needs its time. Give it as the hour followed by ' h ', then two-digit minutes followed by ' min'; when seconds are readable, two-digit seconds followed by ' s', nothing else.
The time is 8 h 06 min
